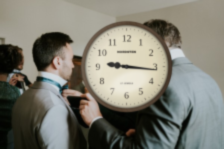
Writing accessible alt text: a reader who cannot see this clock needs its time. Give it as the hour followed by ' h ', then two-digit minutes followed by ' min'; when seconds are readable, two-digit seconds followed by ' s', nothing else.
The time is 9 h 16 min
